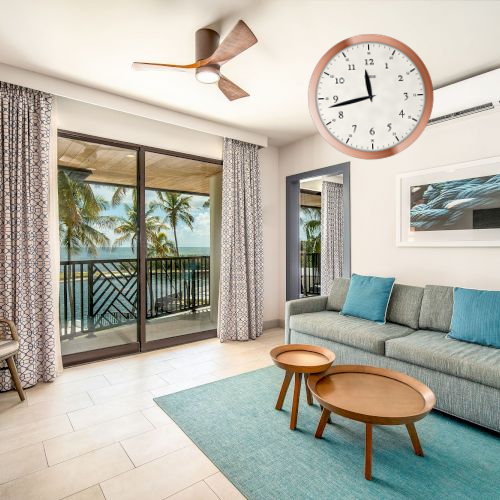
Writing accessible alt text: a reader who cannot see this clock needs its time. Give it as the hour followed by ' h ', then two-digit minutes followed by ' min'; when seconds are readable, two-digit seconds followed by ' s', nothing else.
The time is 11 h 43 min
